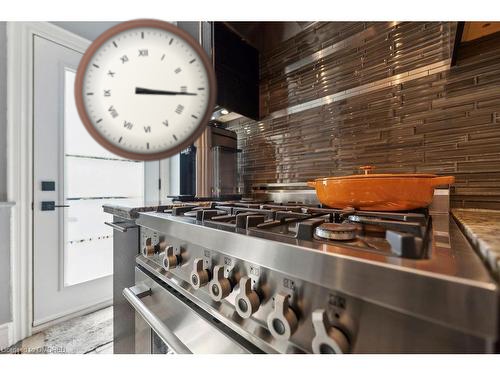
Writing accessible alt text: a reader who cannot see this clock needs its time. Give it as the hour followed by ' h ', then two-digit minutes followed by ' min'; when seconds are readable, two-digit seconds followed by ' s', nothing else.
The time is 3 h 16 min
